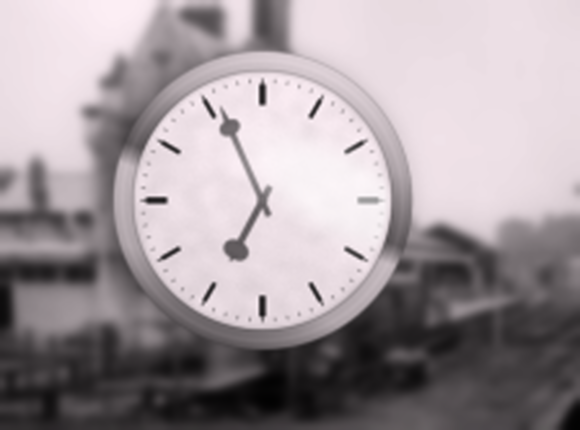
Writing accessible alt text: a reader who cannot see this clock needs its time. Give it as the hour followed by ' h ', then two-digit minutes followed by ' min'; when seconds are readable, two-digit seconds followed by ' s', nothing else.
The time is 6 h 56 min
